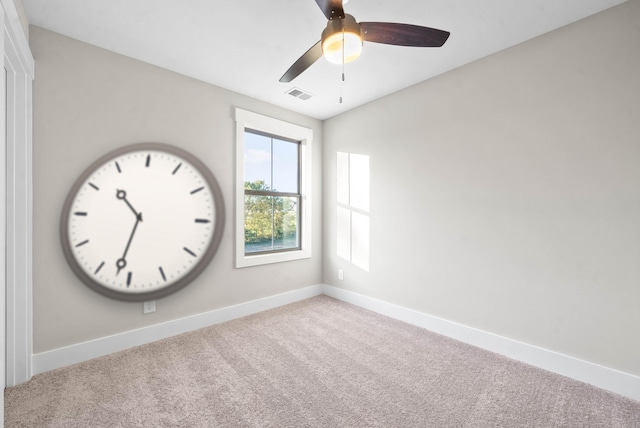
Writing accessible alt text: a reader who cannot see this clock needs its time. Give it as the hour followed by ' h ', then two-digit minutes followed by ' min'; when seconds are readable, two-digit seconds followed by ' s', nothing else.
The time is 10 h 32 min
